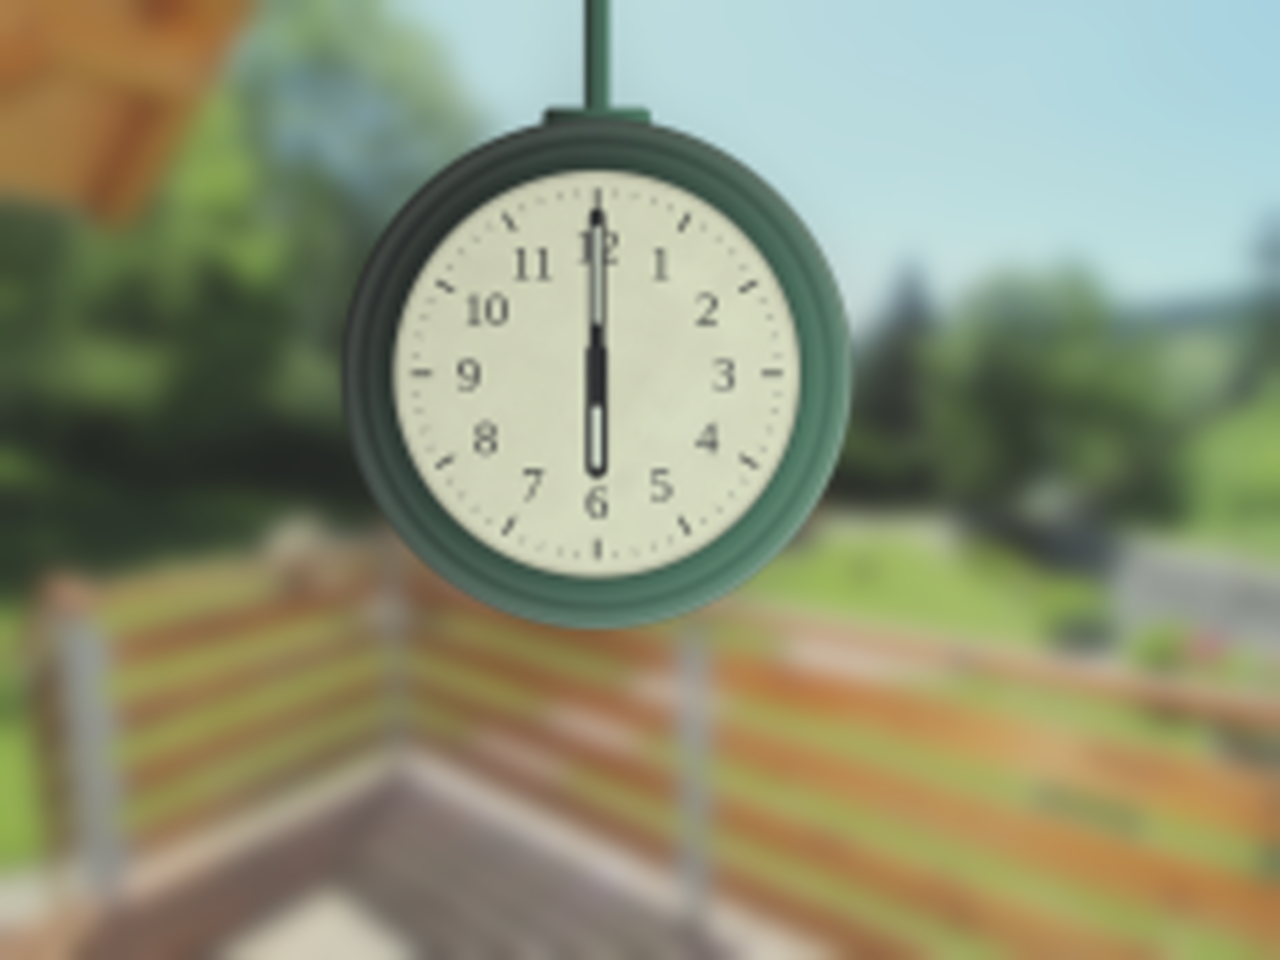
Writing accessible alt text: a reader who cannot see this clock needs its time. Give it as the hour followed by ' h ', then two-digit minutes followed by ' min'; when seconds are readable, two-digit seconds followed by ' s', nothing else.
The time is 6 h 00 min
